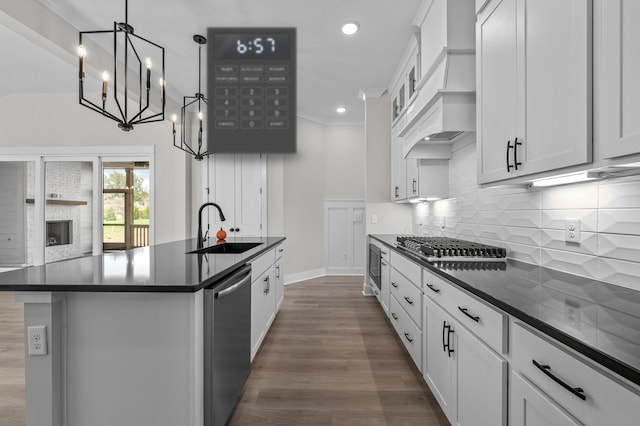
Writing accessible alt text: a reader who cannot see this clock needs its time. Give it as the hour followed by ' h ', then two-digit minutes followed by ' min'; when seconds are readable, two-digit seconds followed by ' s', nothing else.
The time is 6 h 57 min
